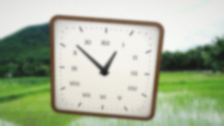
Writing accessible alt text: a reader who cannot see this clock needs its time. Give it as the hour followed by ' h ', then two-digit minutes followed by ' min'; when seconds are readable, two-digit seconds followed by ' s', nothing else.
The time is 12 h 52 min
